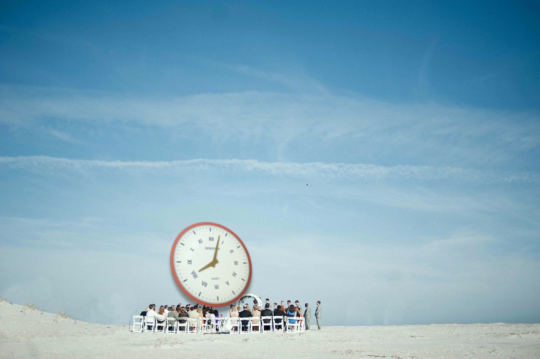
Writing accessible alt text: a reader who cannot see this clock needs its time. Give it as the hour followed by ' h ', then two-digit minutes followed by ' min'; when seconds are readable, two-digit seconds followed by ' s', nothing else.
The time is 8 h 03 min
